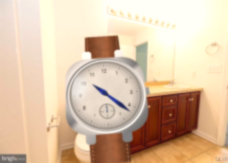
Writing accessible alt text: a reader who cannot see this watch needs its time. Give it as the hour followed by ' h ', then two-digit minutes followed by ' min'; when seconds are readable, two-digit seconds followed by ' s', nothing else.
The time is 10 h 22 min
